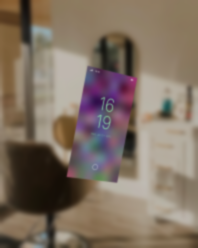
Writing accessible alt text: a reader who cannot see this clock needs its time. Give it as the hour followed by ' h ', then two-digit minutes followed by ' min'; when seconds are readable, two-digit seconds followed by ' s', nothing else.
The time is 16 h 19 min
